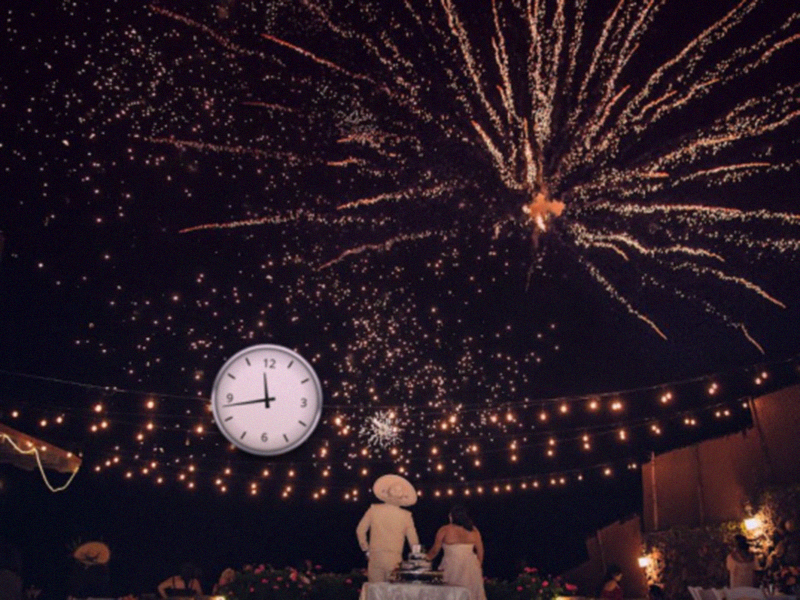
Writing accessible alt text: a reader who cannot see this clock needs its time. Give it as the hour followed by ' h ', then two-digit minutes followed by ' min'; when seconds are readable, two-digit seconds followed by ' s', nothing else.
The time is 11 h 43 min
